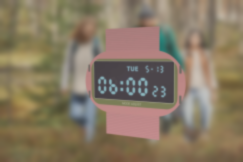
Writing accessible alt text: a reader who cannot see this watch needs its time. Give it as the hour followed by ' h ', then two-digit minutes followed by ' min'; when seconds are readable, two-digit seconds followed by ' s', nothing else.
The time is 6 h 00 min 23 s
